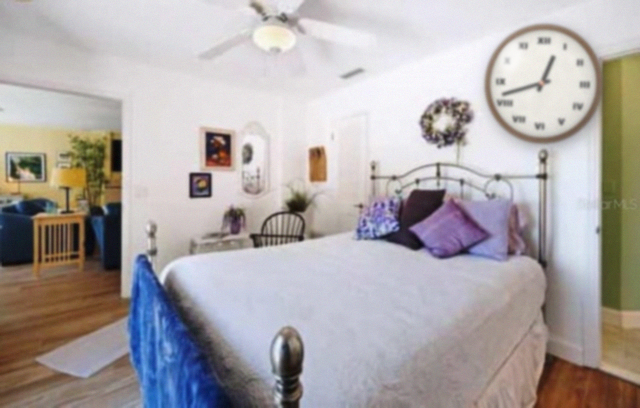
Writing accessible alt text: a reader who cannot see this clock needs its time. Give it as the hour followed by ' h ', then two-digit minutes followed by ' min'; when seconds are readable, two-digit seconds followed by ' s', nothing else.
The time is 12 h 42 min
